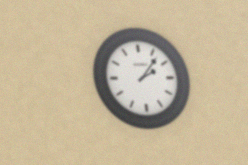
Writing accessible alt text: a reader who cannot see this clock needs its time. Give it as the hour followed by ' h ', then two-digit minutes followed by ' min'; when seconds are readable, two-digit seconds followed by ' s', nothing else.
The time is 2 h 07 min
